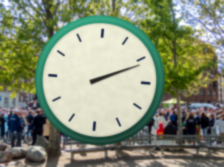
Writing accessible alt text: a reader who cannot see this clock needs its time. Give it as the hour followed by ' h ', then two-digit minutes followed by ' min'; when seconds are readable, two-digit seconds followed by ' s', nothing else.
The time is 2 h 11 min
